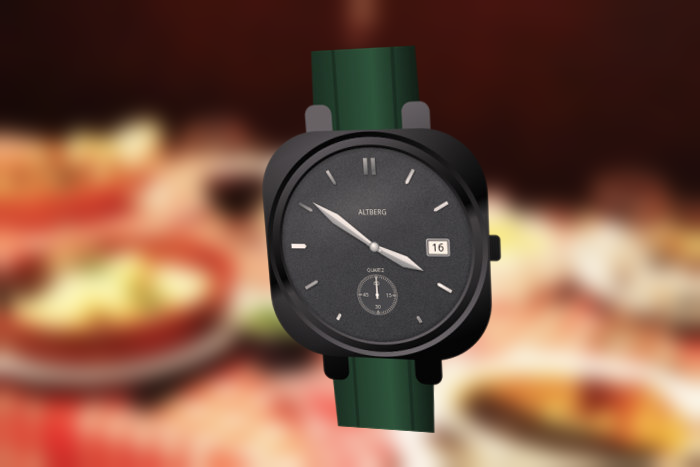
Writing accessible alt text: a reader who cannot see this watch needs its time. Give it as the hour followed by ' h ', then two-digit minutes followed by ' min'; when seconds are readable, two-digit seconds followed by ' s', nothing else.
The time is 3 h 51 min
